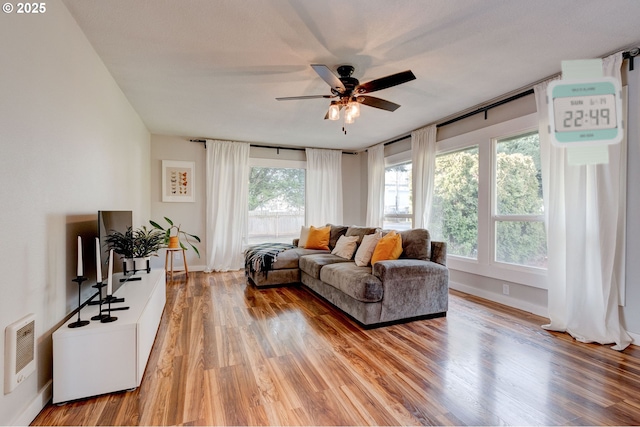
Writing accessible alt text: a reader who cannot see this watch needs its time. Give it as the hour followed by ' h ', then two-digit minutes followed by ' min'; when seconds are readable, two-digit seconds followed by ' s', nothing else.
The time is 22 h 49 min
